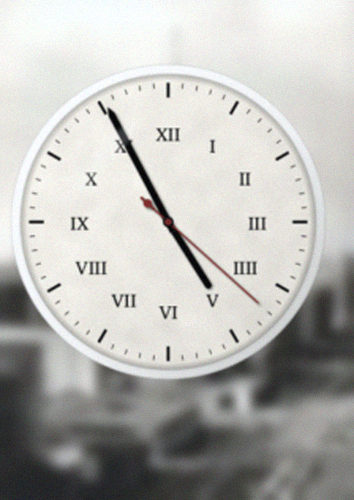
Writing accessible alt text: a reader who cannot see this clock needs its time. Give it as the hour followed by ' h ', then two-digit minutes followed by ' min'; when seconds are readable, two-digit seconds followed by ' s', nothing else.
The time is 4 h 55 min 22 s
